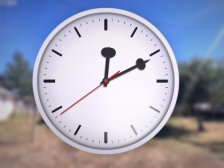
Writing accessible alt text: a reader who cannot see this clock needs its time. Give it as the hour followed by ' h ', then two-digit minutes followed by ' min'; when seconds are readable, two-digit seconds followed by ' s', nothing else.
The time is 12 h 10 min 39 s
